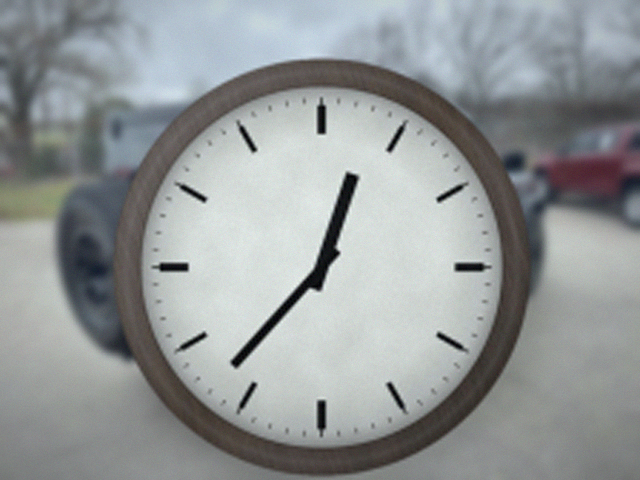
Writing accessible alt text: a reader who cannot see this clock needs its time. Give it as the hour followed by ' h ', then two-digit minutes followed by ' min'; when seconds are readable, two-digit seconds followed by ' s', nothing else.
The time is 12 h 37 min
